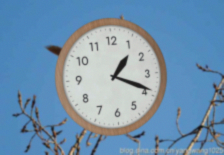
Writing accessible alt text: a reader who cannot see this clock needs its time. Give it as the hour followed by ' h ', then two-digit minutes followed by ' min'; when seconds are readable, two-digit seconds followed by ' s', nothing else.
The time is 1 h 19 min
